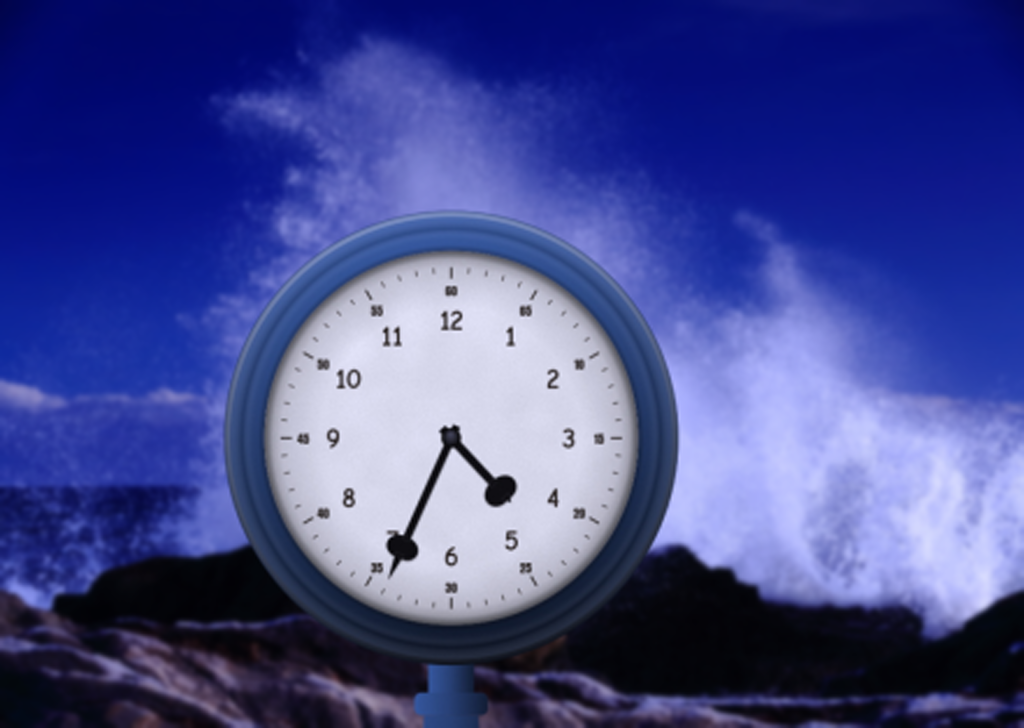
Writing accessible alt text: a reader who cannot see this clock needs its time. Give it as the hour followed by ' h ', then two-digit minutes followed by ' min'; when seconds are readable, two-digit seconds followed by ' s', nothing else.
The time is 4 h 34 min
